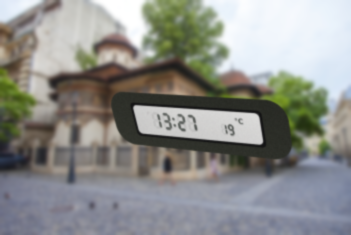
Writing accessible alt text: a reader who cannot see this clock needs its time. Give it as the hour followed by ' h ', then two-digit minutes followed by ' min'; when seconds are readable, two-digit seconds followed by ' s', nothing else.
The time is 13 h 27 min
